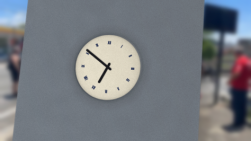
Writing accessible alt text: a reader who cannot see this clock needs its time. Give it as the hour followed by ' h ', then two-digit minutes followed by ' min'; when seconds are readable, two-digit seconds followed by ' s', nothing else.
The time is 6 h 51 min
